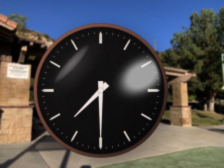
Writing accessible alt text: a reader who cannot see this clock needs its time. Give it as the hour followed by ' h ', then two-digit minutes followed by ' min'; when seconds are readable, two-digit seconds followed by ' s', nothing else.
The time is 7 h 30 min
